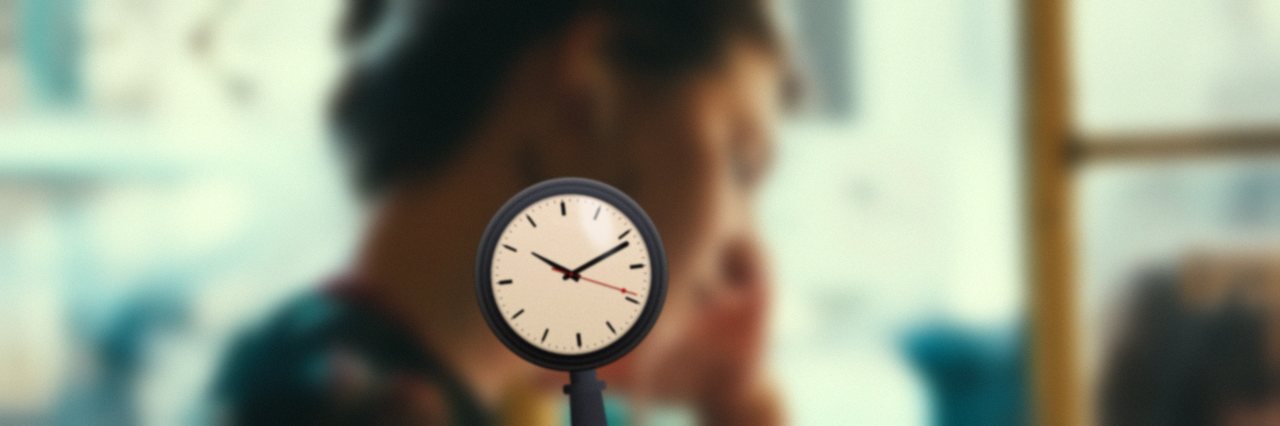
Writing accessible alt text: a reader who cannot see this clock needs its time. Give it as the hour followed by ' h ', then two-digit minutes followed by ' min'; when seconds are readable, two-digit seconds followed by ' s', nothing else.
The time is 10 h 11 min 19 s
